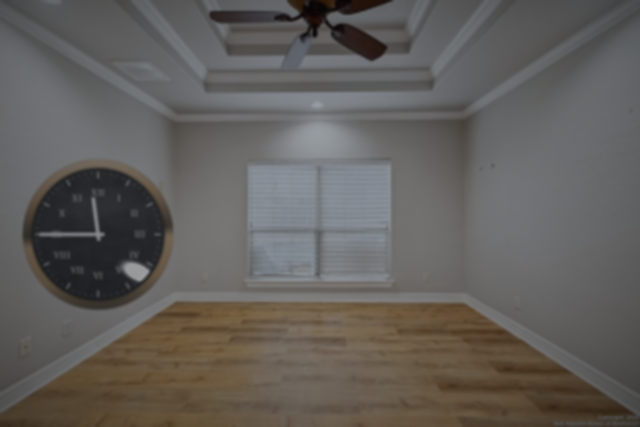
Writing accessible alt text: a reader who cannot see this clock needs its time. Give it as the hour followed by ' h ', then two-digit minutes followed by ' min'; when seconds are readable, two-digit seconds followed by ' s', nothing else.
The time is 11 h 45 min
